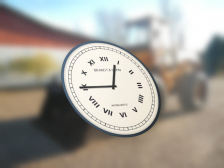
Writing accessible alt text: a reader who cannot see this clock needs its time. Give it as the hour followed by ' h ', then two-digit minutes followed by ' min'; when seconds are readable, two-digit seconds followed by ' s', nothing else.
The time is 12 h 45 min
